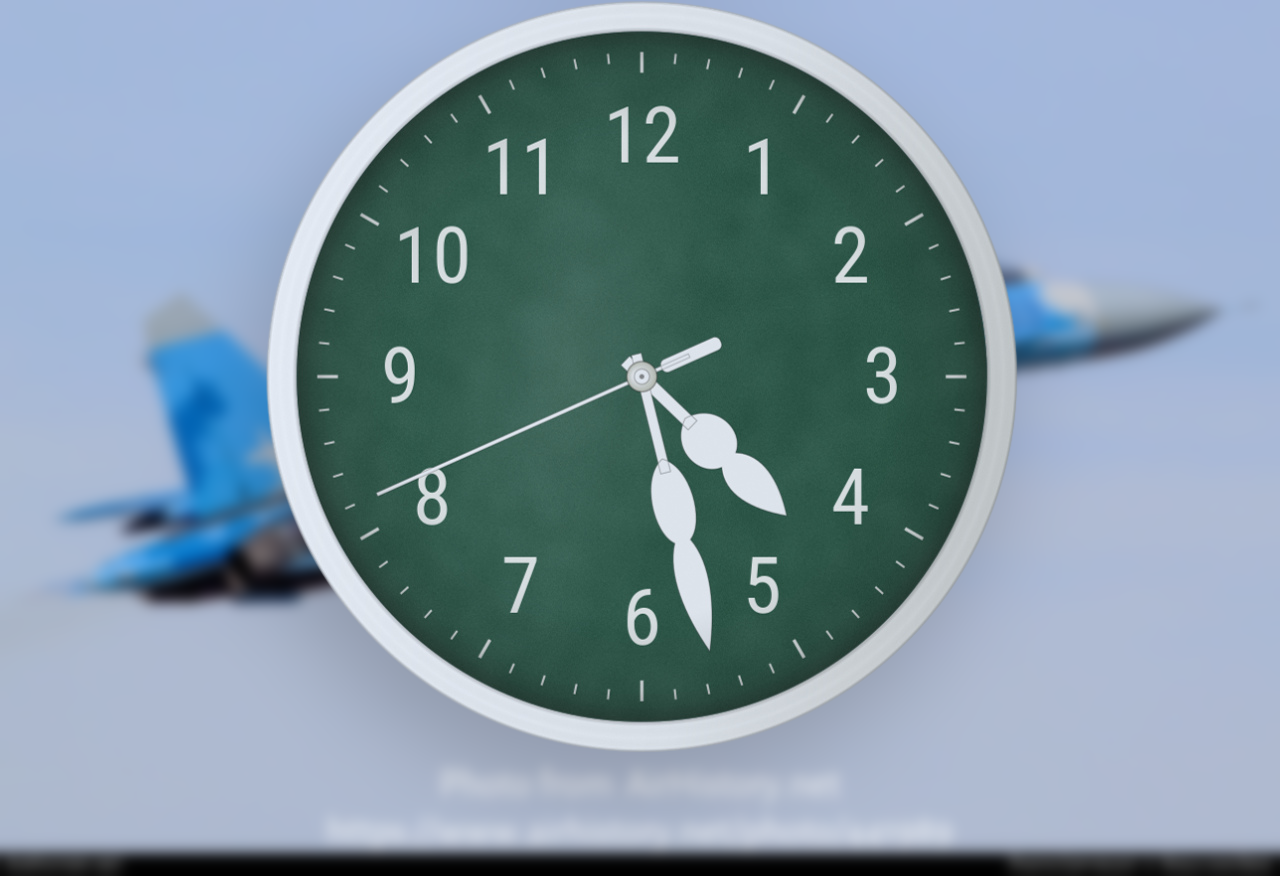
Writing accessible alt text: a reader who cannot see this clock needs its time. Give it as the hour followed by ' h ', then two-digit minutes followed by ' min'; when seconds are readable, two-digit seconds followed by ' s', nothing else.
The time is 4 h 27 min 41 s
